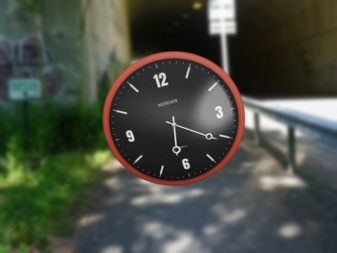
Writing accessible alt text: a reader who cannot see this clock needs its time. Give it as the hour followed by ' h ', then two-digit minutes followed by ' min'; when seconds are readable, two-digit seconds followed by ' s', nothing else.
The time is 6 h 21 min
